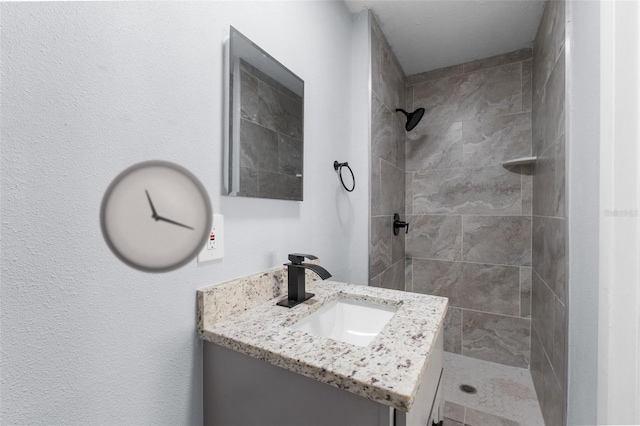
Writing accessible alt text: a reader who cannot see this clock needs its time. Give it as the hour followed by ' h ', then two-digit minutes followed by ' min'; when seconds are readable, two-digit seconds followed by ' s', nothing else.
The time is 11 h 18 min
